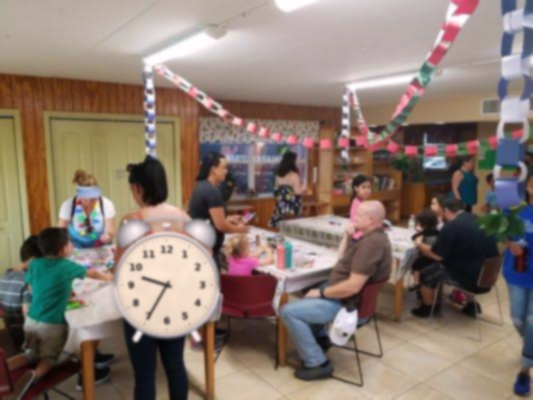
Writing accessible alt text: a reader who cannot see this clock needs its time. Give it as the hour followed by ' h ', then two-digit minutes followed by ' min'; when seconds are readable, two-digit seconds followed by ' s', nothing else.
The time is 9 h 35 min
